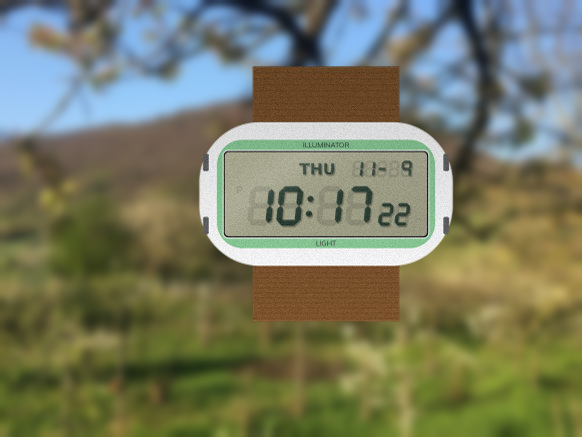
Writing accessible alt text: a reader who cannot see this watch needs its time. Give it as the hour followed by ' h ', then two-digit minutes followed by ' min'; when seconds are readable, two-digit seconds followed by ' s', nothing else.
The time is 10 h 17 min 22 s
